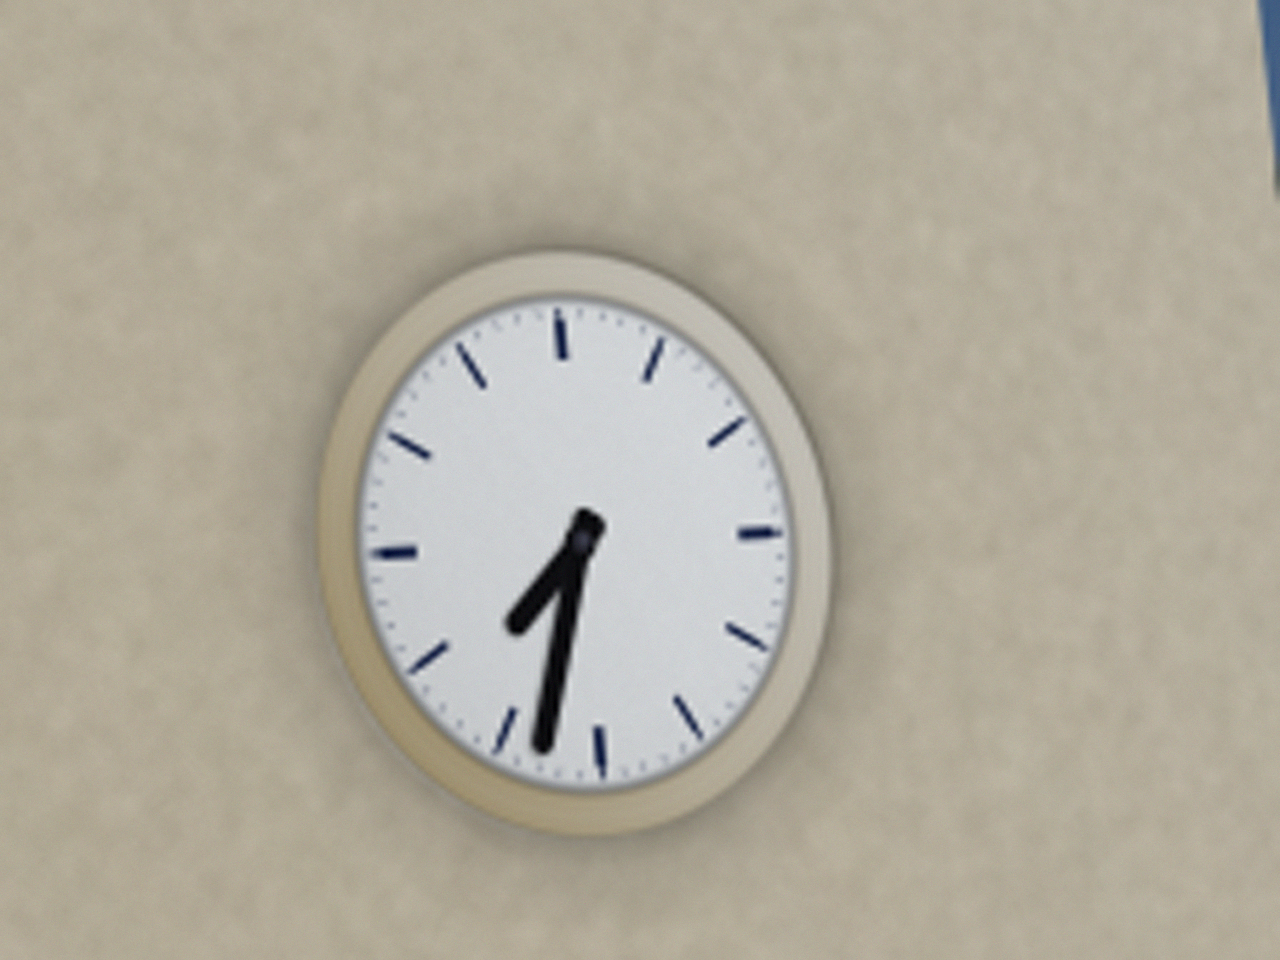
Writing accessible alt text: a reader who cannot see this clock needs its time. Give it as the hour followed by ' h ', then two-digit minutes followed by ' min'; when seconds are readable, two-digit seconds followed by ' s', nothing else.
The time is 7 h 33 min
